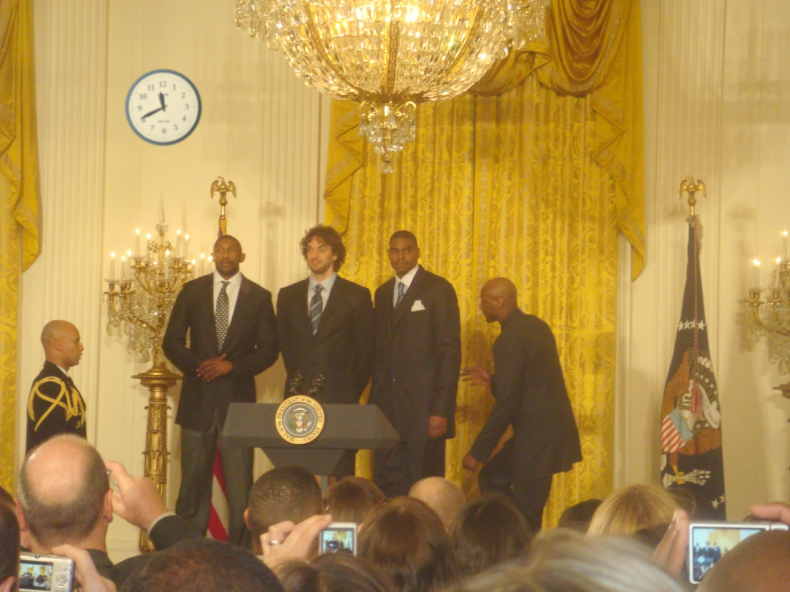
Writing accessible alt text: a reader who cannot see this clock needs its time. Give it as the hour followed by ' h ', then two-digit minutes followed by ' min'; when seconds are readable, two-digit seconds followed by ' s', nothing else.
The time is 11 h 41 min
